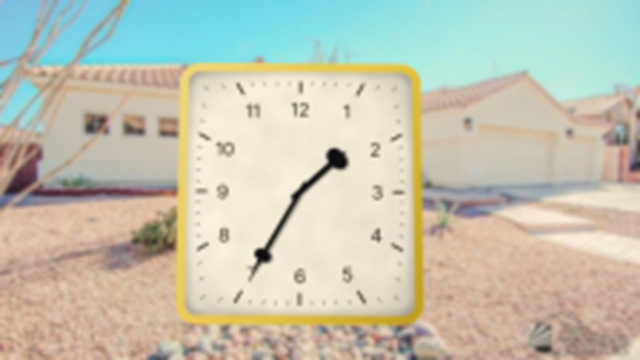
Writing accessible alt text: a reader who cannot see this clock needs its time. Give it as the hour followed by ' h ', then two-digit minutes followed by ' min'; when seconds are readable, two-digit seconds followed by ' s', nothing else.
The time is 1 h 35 min
